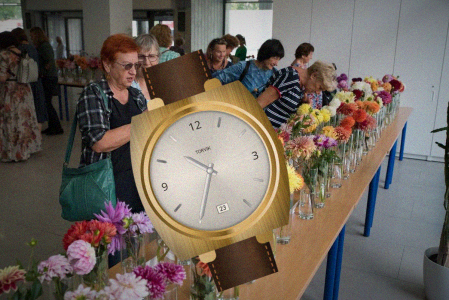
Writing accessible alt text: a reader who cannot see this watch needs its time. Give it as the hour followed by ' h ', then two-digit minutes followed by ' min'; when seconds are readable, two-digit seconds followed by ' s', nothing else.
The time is 10 h 35 min
